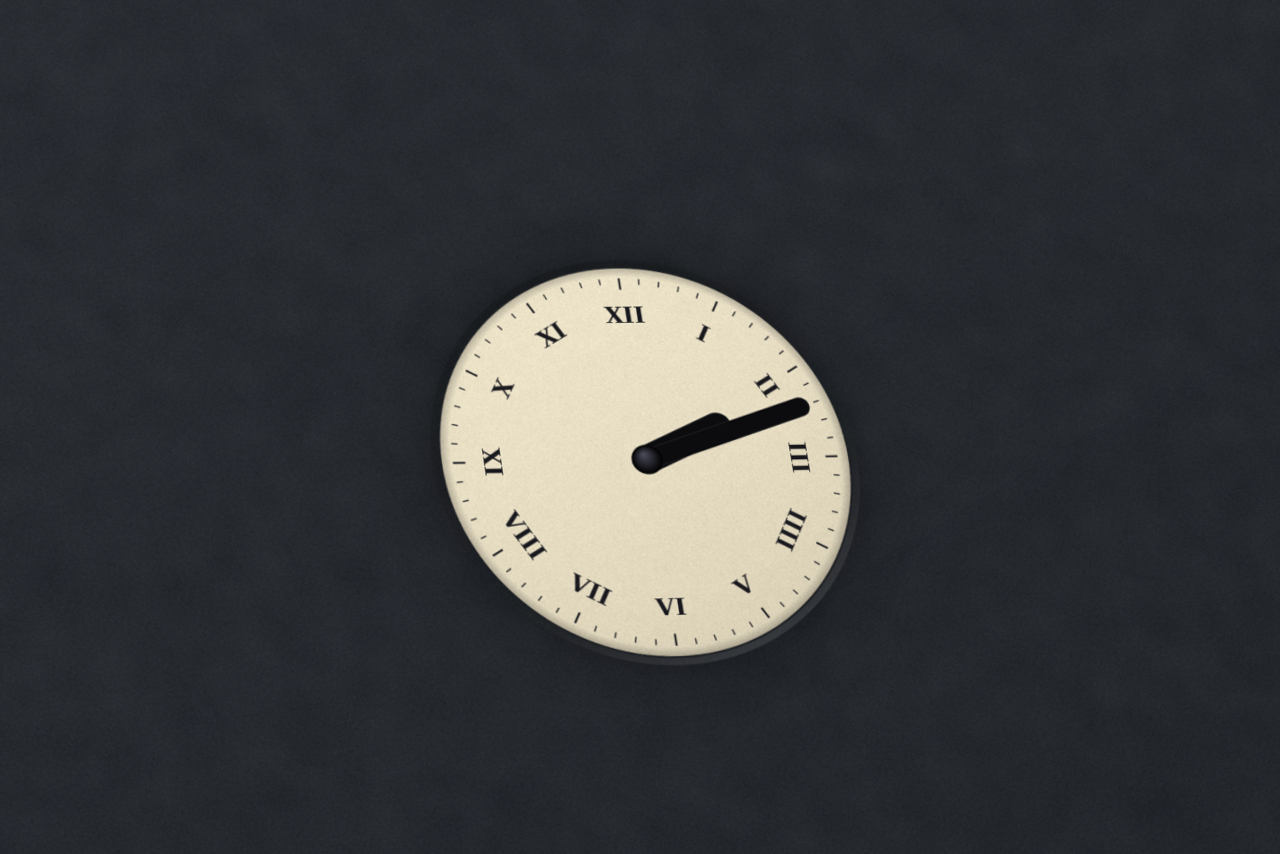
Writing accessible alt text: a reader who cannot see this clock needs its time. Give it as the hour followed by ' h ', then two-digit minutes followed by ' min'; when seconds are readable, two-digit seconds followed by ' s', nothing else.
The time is 2 h 12 min
